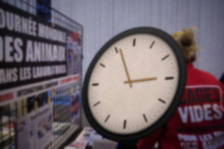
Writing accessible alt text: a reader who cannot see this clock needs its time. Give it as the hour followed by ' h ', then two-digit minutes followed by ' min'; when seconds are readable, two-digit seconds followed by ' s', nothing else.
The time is 2 h 56 min
